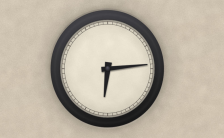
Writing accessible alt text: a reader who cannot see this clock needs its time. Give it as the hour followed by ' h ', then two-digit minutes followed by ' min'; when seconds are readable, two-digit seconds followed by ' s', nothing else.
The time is 6 h 14 min
